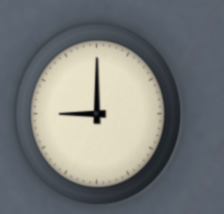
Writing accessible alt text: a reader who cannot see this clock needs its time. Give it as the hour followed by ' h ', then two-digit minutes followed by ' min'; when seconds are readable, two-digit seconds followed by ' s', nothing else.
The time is 9 h 00 min
